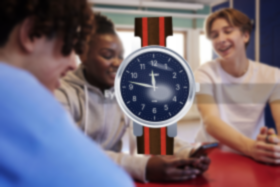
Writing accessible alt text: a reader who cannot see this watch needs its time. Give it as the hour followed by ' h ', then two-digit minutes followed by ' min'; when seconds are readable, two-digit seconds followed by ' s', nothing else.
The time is 11 h 47 min
